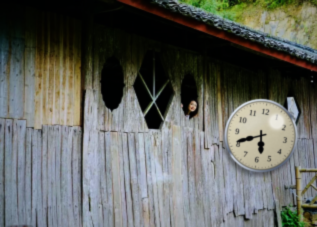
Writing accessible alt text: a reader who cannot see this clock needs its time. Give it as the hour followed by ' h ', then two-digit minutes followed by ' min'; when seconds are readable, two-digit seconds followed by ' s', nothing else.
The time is 5 h 41 min
